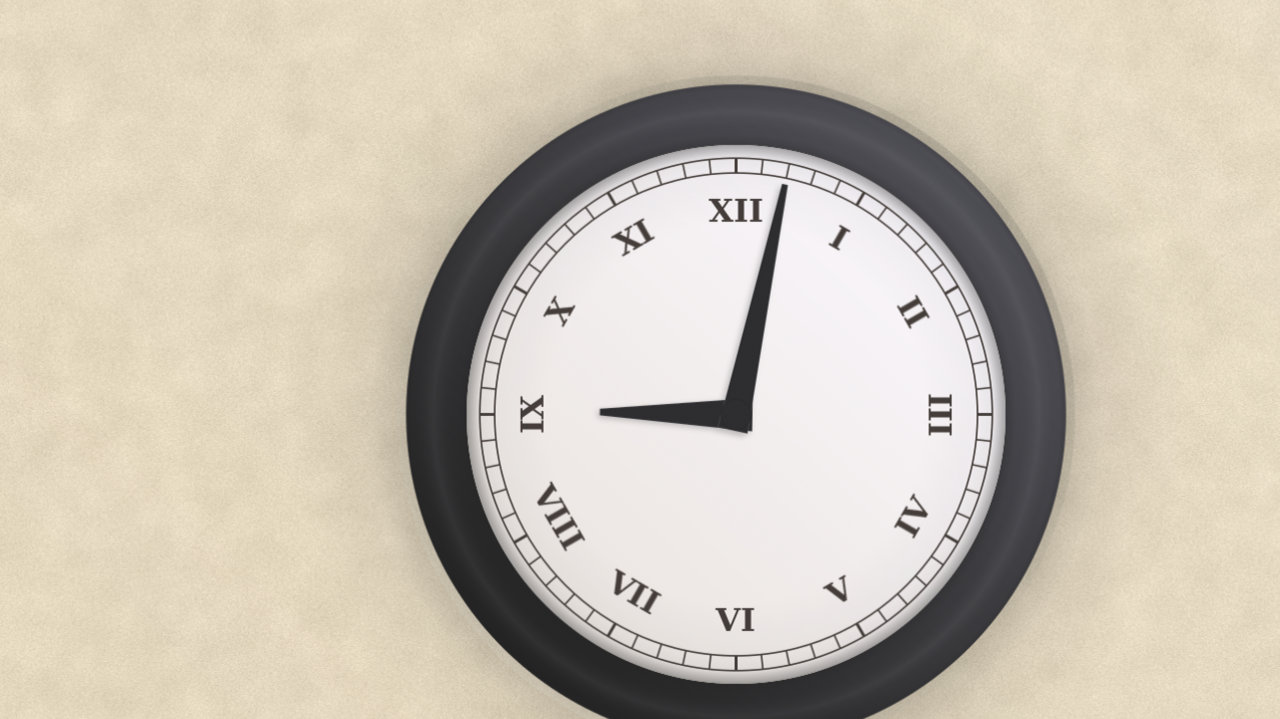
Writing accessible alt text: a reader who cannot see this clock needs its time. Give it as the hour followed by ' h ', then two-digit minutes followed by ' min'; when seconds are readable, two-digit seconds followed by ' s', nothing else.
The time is 9 h 02 min
